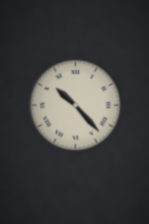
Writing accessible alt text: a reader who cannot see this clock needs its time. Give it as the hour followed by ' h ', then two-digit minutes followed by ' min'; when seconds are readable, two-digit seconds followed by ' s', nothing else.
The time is 10 h 23 min
